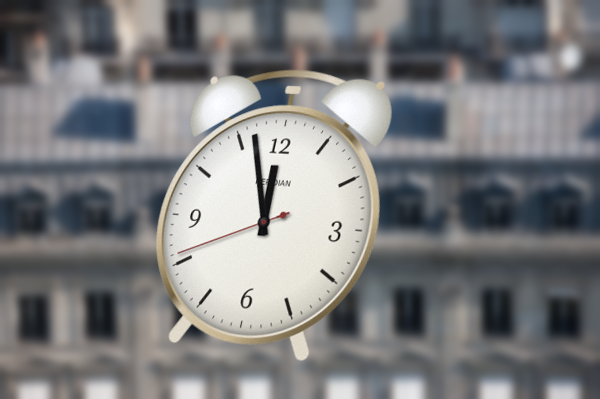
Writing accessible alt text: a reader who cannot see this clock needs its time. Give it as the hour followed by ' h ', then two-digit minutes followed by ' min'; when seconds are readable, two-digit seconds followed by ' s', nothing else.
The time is 11 h 56 min 41 s
